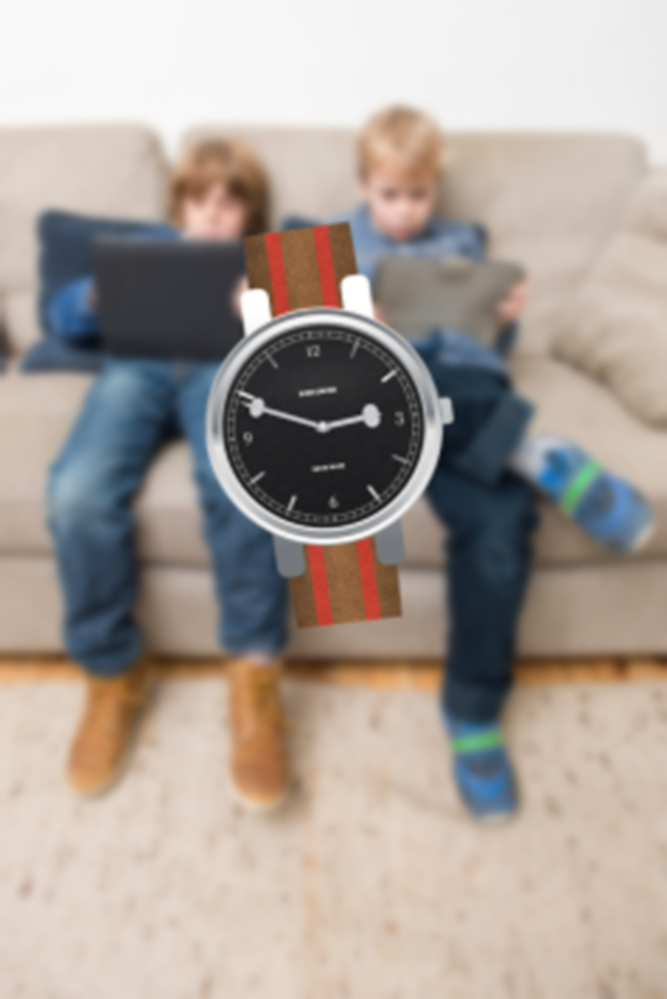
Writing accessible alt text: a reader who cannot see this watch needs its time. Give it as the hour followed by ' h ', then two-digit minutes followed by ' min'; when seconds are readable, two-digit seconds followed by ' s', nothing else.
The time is 2 h 49 min
